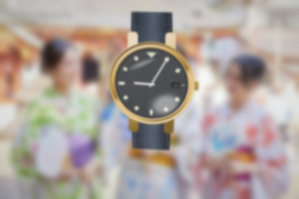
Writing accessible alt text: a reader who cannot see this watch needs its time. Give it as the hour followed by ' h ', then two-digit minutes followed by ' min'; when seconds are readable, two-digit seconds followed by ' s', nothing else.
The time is 9 h 05 min
